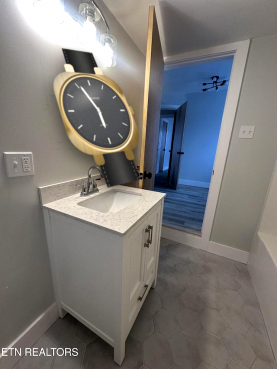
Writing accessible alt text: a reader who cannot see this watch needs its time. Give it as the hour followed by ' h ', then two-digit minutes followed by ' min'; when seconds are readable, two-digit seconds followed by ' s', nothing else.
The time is 5 h 56 min
